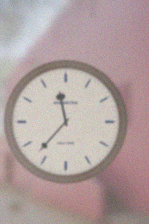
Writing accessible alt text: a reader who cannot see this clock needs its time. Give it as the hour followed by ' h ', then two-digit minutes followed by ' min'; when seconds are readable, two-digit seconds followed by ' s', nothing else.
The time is 11 h 37 min
